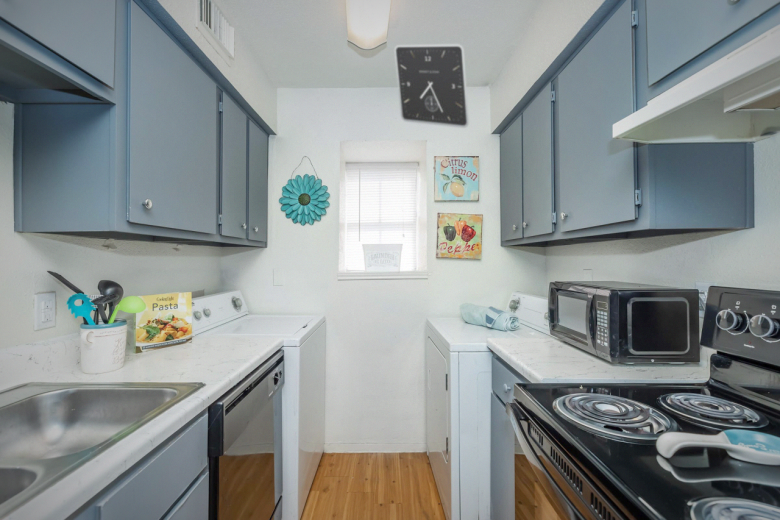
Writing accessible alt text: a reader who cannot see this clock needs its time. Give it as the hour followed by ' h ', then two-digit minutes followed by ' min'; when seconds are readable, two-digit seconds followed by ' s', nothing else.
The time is 7 h 26 min
